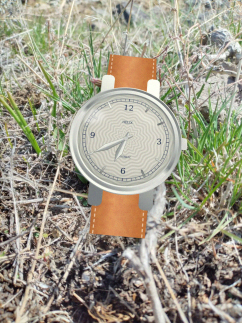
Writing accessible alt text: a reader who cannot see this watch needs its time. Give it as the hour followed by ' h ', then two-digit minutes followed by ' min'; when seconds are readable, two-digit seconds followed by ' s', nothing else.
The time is 6 h 40 min
